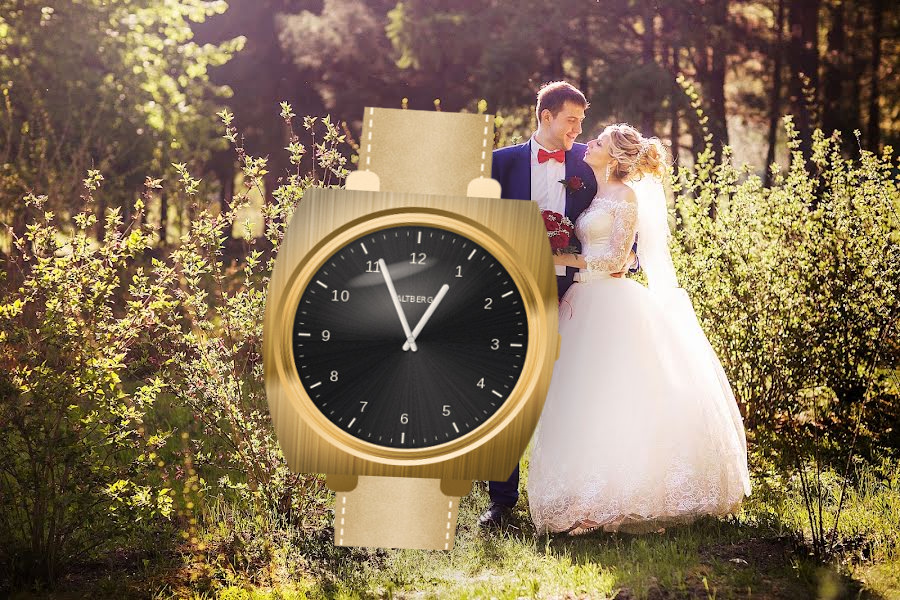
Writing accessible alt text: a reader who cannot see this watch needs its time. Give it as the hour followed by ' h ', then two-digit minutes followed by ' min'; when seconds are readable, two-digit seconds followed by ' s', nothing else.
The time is 12 h 56 min
